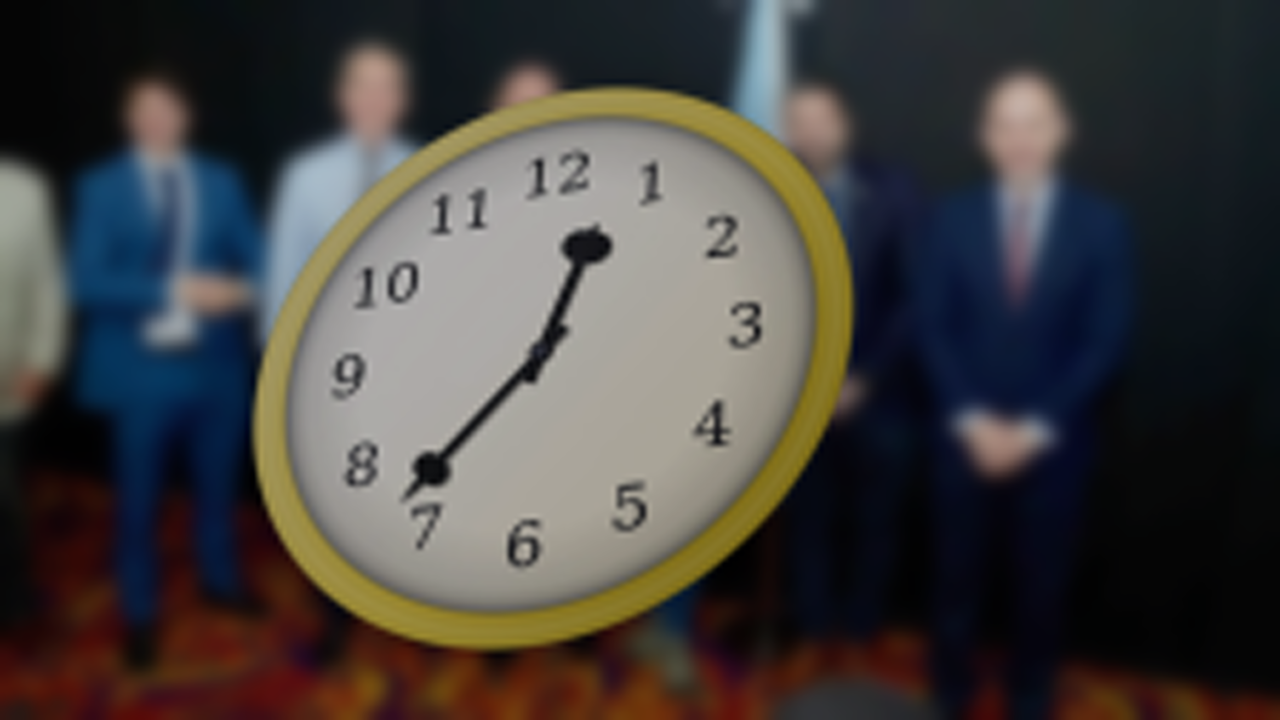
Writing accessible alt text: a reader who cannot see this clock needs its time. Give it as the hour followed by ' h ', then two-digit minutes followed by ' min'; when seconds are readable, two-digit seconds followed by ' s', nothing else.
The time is 12 h 37 min
